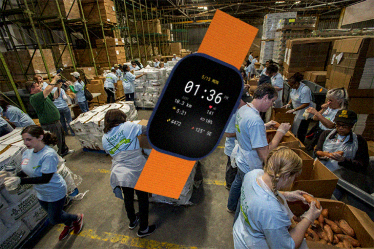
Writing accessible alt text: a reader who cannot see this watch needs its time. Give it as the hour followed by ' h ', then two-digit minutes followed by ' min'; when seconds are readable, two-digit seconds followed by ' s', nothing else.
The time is 1 h 36 min
